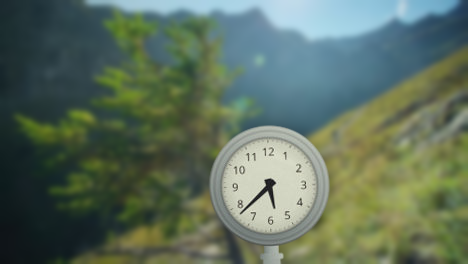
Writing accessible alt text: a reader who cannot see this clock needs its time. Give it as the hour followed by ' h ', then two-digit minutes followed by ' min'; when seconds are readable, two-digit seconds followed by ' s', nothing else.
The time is 5 h 38 min
